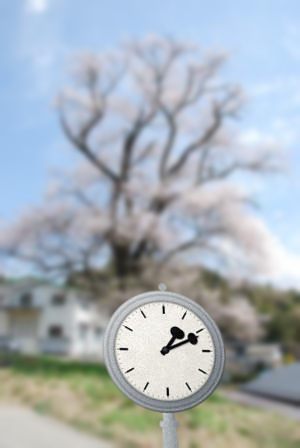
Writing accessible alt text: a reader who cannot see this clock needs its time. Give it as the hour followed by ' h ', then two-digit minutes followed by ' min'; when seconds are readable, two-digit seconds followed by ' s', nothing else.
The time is 1 h 11 min
